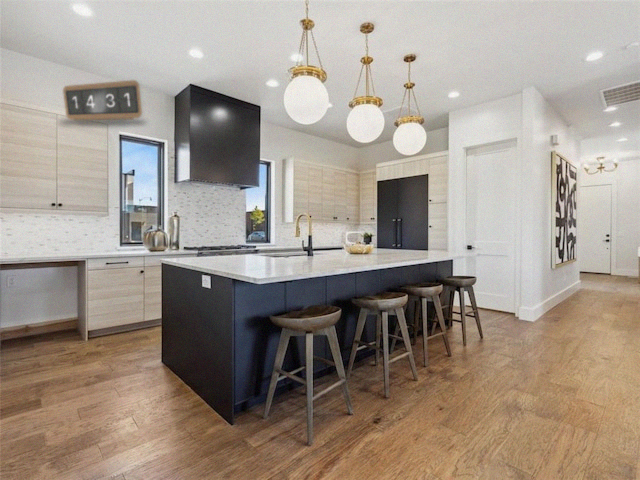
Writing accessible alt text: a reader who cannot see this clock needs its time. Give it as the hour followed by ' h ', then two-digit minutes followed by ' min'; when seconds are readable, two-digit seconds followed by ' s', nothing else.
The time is 14 h 31 min
